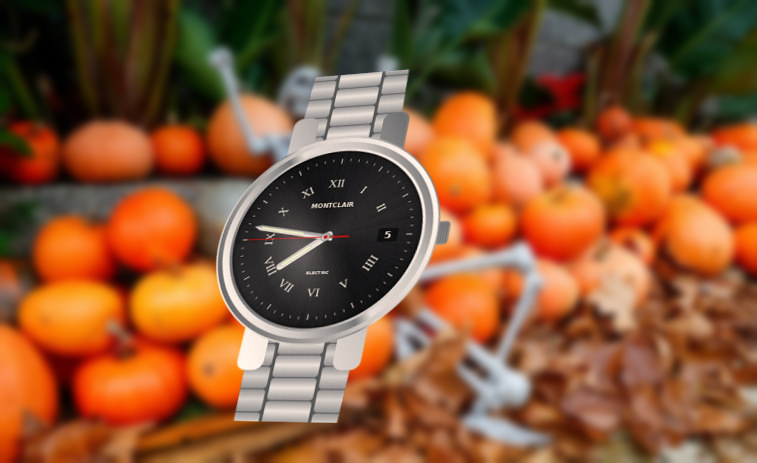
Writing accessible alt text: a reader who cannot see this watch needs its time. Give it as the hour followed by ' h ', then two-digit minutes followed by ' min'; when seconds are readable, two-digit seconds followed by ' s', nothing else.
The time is 7 h 46 min 45 s
